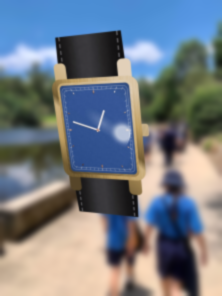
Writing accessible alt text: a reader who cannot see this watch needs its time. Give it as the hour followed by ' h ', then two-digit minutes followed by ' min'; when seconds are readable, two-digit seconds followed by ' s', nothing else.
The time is 12 h 48 min
